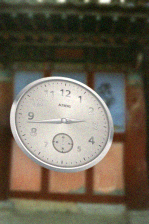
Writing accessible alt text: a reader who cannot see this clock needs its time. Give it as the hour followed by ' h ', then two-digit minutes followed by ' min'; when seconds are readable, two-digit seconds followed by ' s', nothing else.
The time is 2 h 43 min
